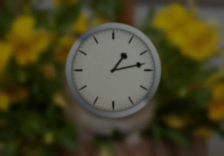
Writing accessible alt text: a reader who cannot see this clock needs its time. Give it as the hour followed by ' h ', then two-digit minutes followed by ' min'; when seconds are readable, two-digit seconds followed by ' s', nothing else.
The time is 1 h 13 min
